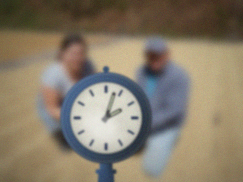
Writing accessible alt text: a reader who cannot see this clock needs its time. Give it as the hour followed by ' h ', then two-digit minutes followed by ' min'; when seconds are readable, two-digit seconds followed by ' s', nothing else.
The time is 2 h 03 min
